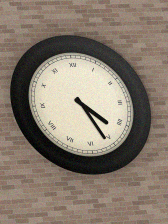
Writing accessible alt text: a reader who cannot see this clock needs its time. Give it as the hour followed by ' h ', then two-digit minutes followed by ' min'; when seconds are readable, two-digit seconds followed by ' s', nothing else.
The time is 4 h 26 min
